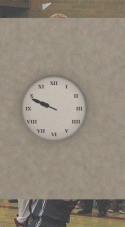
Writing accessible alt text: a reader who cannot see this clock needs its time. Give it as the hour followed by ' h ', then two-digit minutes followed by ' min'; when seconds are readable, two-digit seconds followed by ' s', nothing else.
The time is 9 h 49 min
